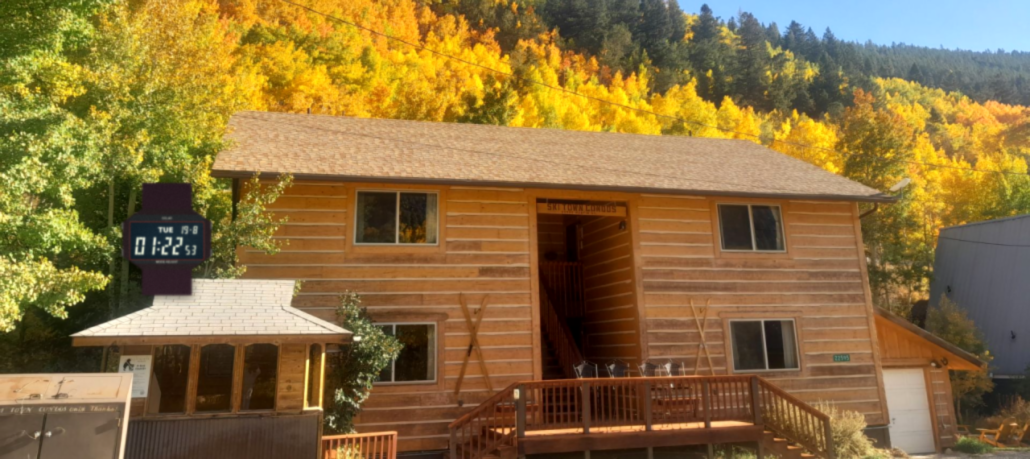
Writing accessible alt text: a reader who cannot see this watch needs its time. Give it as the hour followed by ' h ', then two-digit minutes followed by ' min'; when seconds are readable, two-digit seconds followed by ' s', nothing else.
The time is 1 h 22 min
